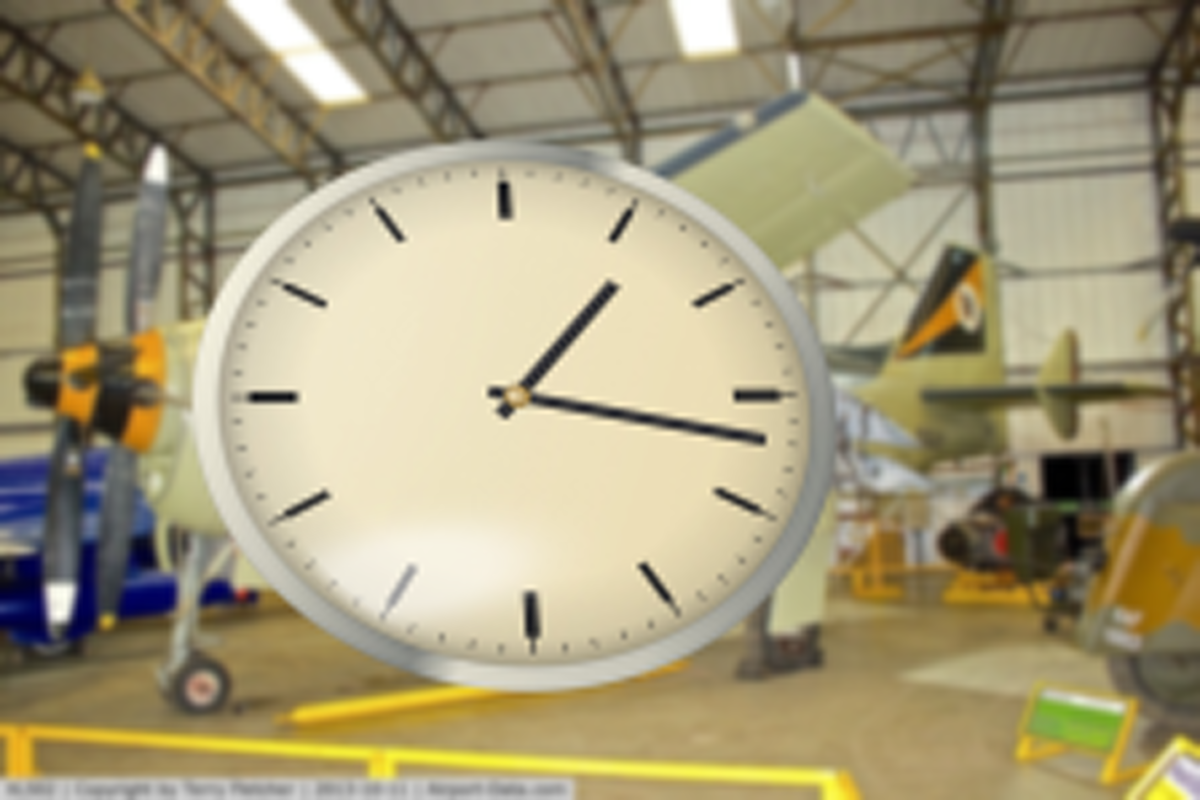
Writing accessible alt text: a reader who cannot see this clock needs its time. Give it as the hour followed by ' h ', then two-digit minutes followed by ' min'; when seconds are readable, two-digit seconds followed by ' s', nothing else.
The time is 1 h 17 min
